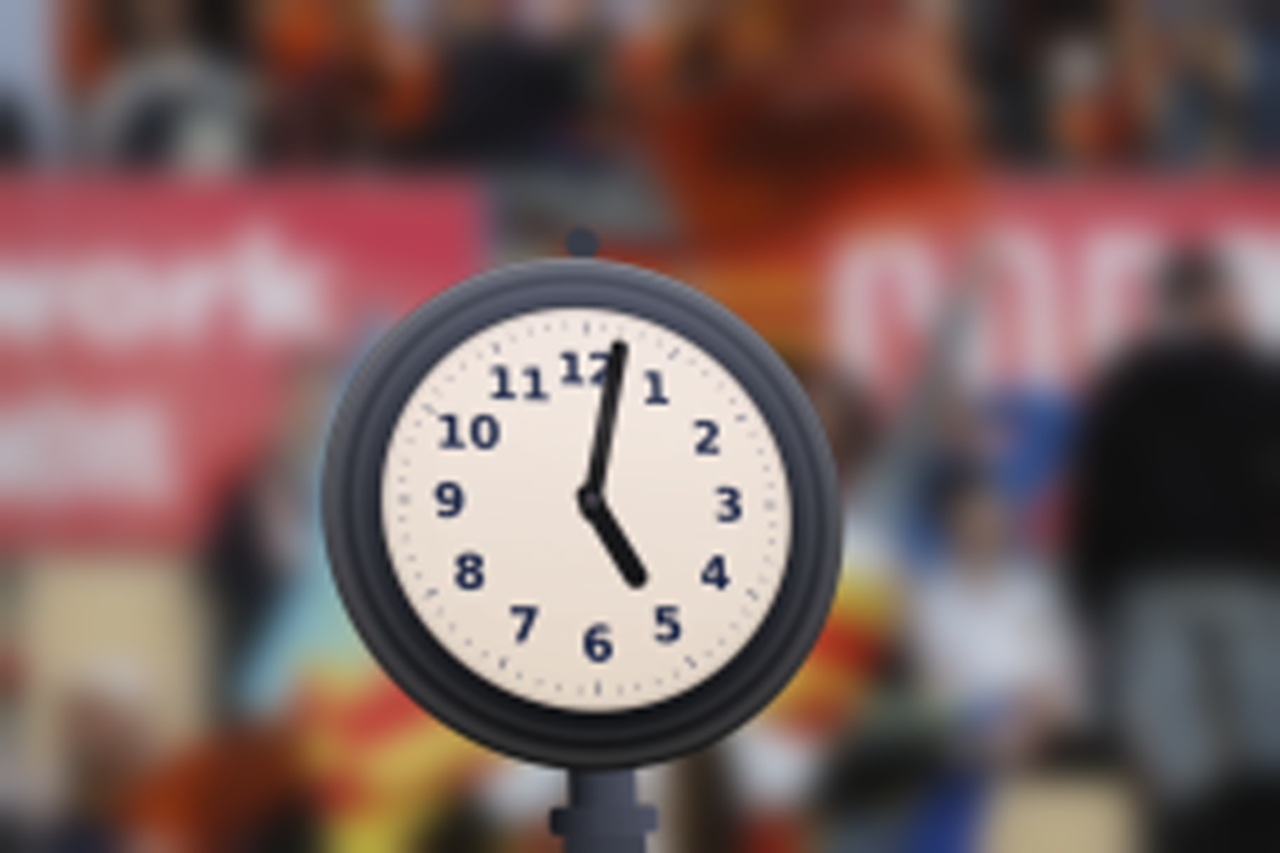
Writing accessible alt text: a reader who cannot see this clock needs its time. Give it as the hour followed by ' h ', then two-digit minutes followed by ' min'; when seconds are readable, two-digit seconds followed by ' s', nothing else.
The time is 5 h 02 min
